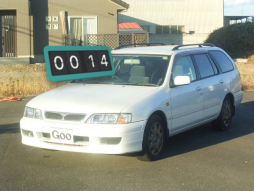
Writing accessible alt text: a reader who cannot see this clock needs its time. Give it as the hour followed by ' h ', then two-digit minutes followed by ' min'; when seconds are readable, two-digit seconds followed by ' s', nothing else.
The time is 0 h 14 min
